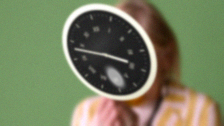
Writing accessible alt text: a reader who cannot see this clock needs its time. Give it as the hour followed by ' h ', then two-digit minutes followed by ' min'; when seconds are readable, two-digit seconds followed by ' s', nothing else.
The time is 3 h 48 min
